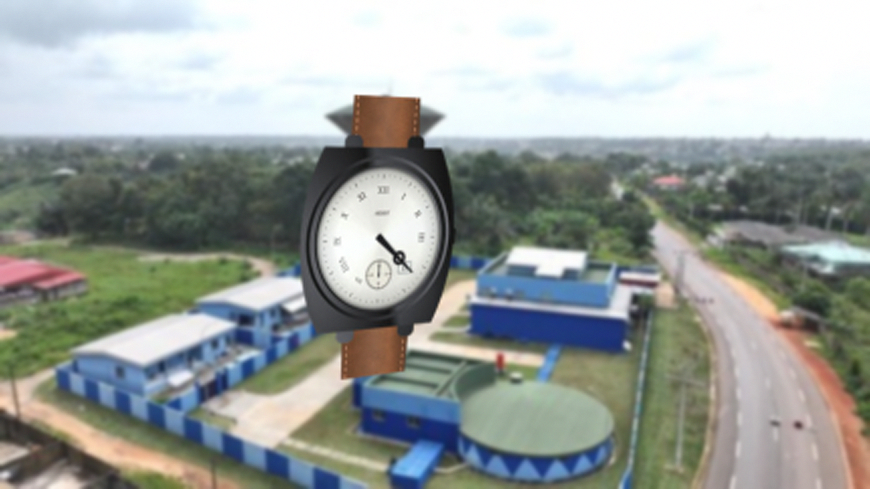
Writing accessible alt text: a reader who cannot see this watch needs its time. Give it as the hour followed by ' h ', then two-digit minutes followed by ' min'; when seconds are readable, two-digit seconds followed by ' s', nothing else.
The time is 4 h 22 min
